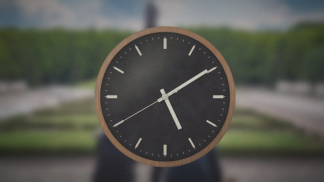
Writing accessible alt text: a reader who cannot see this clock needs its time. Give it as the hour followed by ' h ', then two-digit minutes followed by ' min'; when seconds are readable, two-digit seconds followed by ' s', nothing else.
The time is 5 h 09 min 40 s
